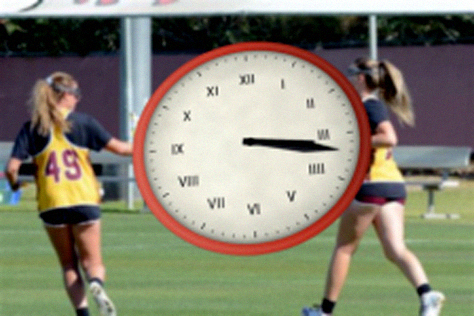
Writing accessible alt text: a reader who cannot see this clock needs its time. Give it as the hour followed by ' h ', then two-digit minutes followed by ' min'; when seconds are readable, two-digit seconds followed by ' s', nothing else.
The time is 3 h 17 min
